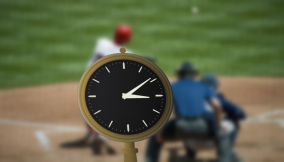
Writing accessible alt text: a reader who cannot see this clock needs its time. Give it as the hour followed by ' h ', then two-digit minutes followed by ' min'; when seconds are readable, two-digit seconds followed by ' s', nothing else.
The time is 3 h 09 min
